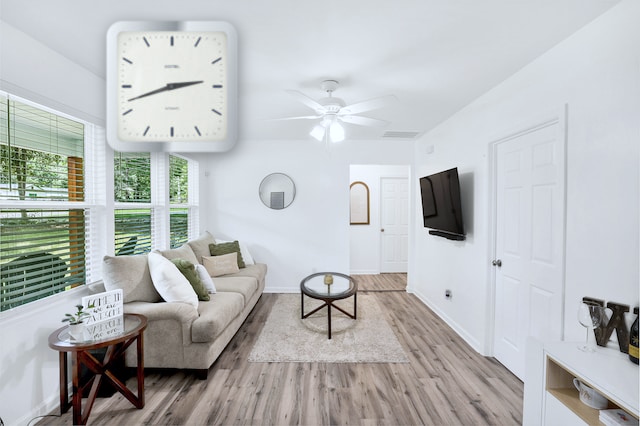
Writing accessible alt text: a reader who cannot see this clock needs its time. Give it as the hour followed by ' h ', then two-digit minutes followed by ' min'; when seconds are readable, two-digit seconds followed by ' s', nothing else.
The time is 2 h 42 min
